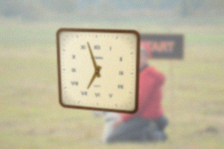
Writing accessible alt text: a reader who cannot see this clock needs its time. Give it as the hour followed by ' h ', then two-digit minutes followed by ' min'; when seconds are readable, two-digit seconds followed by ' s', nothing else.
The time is 6 h 57 min
